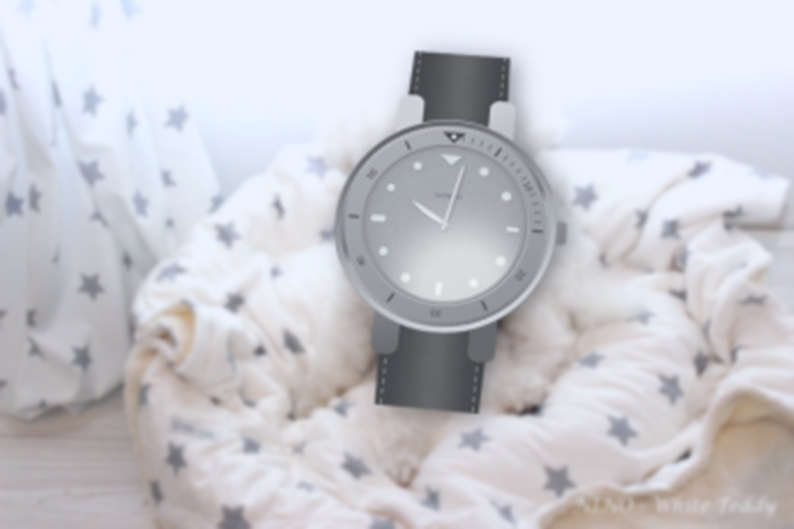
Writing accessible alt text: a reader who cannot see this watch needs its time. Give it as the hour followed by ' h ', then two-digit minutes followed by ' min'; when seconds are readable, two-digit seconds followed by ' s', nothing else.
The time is 10 h 02 min
